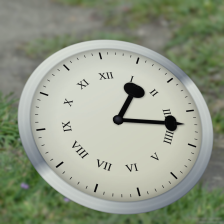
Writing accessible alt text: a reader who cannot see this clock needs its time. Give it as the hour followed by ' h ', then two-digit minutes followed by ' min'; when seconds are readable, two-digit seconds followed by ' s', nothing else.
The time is 1 h 17 min
